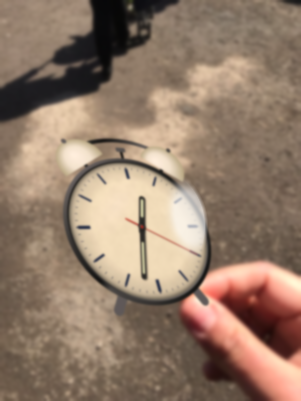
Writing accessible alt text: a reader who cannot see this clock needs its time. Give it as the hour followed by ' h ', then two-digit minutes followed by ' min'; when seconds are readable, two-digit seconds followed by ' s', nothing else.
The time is 12 h 32 min 20 s
